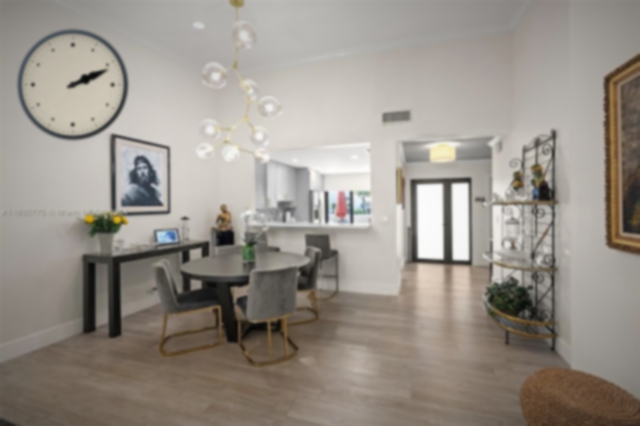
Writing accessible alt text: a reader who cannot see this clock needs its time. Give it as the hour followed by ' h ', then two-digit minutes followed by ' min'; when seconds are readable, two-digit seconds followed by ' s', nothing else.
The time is 2 h 11 min
